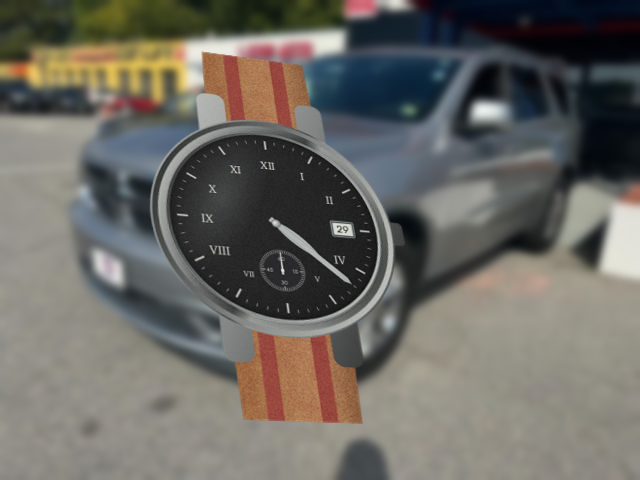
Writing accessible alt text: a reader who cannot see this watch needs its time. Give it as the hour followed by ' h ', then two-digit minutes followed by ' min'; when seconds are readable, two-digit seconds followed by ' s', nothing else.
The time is 4 h 22 min
